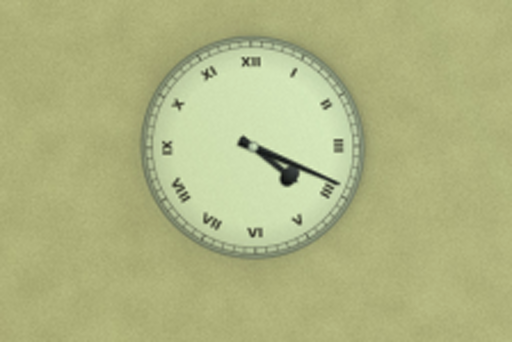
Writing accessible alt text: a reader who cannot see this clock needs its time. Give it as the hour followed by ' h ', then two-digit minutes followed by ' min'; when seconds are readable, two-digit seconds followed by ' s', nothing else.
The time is 4 h 19 min
